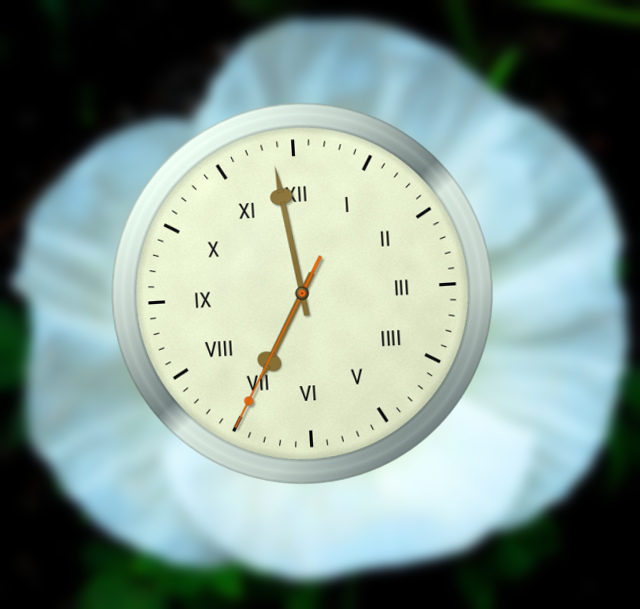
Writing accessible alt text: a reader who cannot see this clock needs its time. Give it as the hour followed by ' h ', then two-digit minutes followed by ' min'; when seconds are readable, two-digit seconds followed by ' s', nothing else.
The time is 6 h 58 min 35 s
